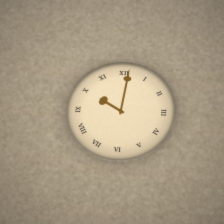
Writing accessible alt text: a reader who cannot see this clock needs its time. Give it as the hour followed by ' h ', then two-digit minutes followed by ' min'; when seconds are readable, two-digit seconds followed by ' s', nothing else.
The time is 10 h 01 min
